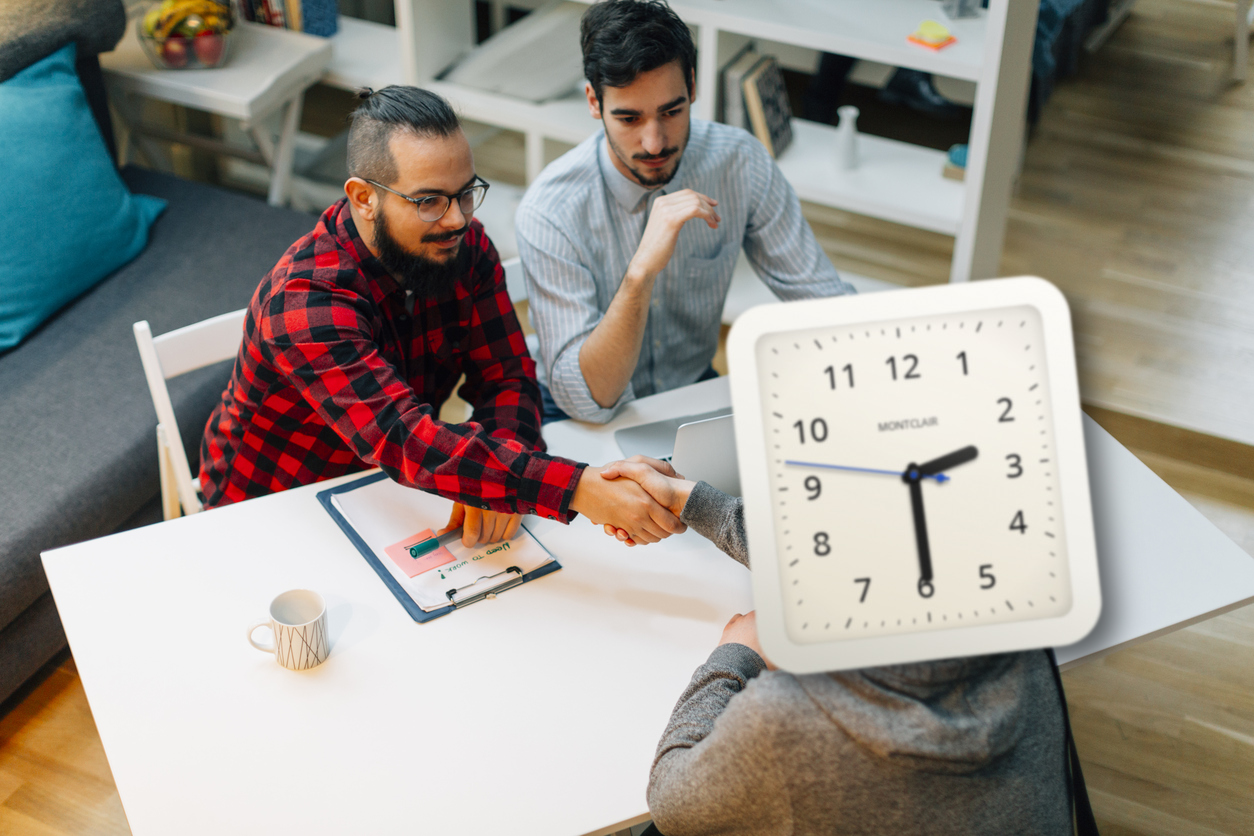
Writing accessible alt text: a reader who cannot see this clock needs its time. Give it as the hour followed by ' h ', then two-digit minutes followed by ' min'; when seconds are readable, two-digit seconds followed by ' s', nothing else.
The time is 2 h 29 min 47 s
